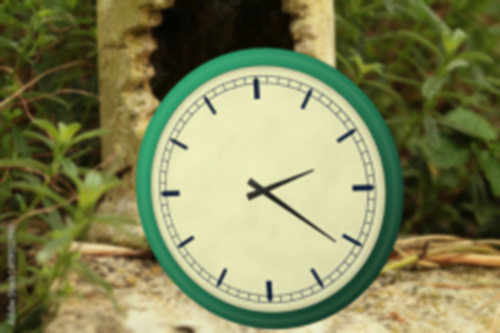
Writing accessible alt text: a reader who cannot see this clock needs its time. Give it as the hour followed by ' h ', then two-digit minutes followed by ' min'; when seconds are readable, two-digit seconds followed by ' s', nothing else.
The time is 2 h 21 min
